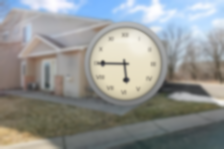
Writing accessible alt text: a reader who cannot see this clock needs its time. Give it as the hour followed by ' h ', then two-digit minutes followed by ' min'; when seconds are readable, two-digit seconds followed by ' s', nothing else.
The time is 5 h 45 min
